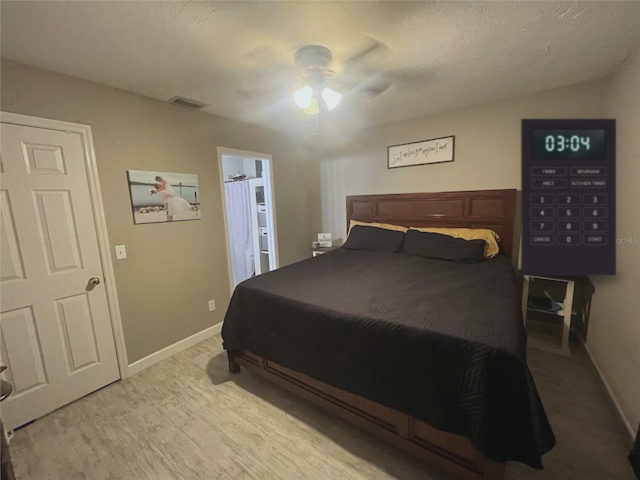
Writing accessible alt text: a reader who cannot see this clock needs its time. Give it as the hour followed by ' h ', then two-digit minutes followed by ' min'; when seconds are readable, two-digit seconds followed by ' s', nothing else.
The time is 3 h 04 min
